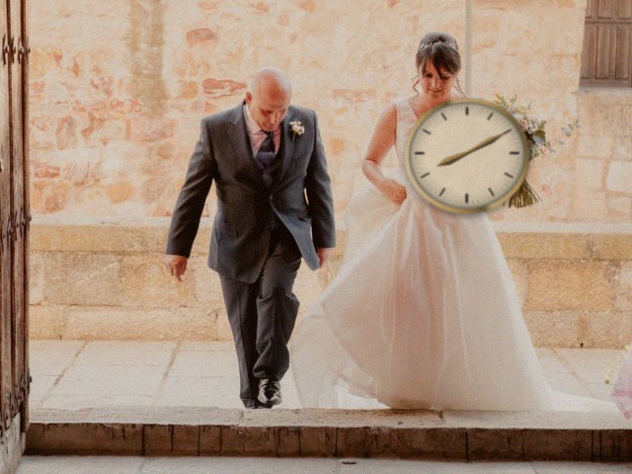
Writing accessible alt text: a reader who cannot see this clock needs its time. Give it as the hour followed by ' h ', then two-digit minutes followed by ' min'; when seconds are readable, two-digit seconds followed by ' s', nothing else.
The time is 8 h 10 min
